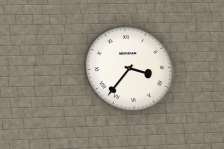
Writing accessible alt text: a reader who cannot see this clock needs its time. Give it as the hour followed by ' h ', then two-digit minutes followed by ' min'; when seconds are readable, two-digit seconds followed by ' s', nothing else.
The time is 3 h 37 min
